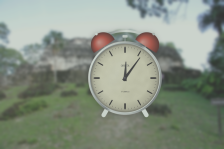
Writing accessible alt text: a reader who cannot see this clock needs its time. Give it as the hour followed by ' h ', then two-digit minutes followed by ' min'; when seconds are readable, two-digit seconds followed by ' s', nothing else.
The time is 12 h 06 min
